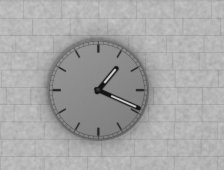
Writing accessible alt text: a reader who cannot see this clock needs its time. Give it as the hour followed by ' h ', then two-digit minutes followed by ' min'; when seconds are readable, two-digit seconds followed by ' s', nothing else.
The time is 1 h 19 min
